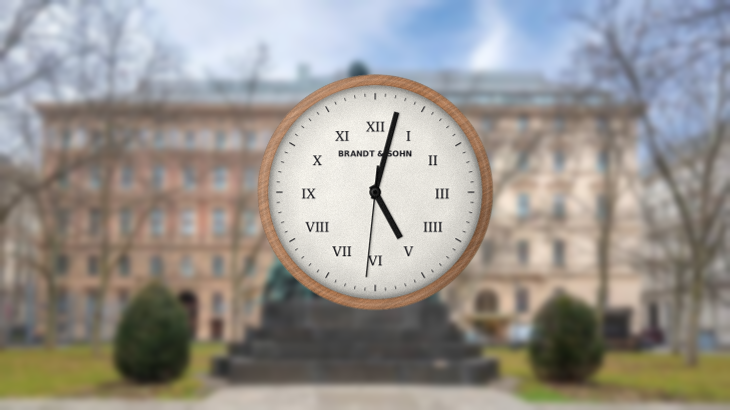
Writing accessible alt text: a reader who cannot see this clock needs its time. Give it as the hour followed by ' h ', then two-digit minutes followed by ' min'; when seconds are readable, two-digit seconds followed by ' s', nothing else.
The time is 5 h 02 min 31 s
